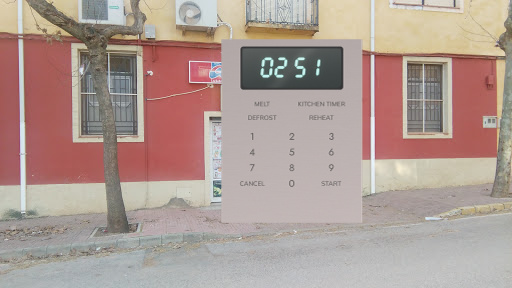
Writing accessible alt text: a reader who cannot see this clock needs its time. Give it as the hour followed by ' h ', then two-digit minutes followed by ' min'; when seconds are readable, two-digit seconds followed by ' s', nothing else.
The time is 2 h 51 min
